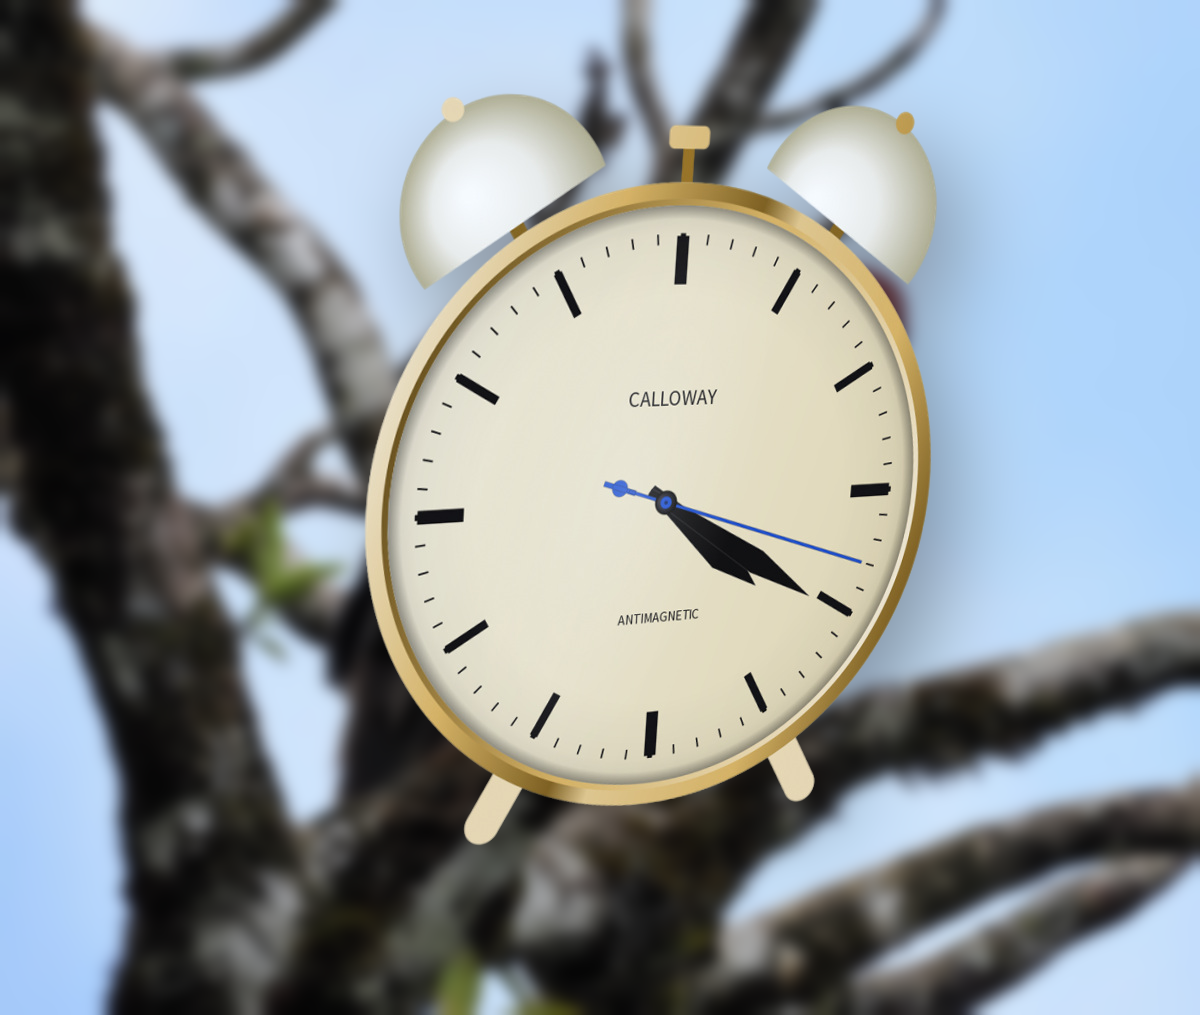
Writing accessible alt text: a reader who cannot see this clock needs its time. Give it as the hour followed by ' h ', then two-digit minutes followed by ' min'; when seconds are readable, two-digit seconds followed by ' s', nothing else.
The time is 4 h 20 min 18 s
